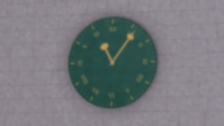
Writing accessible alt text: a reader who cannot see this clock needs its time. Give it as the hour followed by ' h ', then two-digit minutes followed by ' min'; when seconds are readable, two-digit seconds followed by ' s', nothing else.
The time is 11 h 06 min
